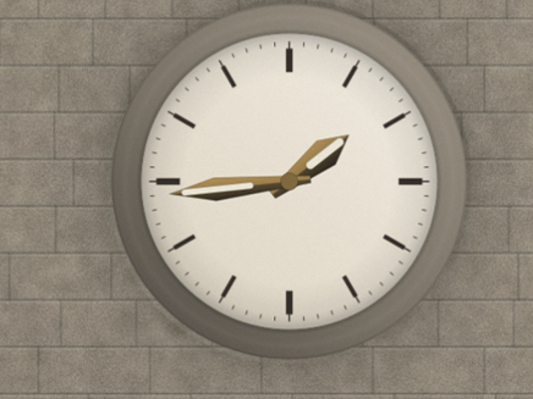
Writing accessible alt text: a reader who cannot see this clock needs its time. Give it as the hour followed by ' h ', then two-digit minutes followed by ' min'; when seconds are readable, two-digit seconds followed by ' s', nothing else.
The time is 1 h 44 min
